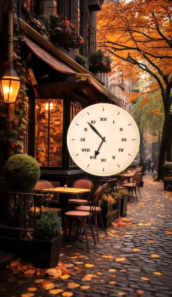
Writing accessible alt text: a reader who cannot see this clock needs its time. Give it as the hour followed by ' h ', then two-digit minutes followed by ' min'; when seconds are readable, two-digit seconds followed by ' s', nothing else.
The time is 6 h 53 min
